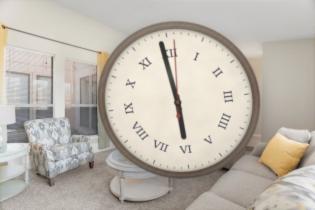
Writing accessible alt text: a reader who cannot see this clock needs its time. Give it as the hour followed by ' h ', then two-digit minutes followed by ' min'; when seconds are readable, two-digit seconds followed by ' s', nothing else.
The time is 5 h 59 min 01 s
